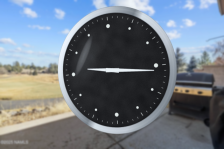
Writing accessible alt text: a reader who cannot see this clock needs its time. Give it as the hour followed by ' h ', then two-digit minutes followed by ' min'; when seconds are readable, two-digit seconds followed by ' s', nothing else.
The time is 9 h 16 min
